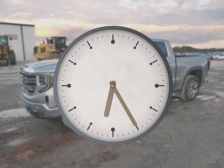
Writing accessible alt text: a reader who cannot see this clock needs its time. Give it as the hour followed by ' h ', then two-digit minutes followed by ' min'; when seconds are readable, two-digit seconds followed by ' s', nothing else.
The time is 6 h 25 min
